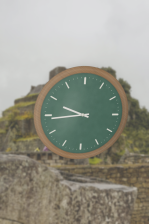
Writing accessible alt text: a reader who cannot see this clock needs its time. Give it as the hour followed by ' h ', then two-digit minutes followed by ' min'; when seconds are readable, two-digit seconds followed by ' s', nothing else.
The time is 9 h 44 min
